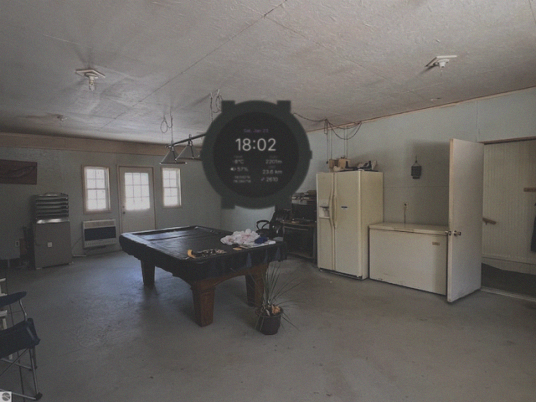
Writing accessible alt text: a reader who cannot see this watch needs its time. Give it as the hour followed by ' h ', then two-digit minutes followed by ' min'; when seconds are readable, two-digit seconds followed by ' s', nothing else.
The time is 18 h 02 min
